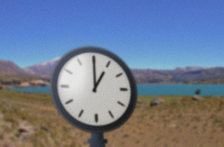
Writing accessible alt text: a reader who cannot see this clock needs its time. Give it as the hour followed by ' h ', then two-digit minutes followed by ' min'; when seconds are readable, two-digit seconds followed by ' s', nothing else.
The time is 1 h 00 min
